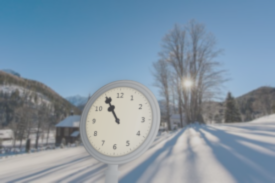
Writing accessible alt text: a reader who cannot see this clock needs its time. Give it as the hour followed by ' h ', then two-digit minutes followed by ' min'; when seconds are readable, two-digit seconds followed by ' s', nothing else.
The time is 10 h 55 min
